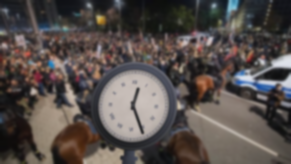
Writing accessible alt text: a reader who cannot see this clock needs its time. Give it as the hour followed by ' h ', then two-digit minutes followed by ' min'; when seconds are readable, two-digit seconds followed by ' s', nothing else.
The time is 12 h 26 min
